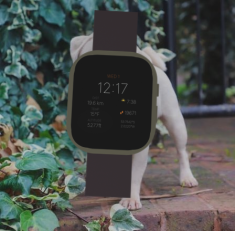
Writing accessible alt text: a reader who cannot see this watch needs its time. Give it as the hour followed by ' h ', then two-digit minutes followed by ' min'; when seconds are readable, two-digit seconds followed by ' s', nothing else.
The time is 12 h 17 min
